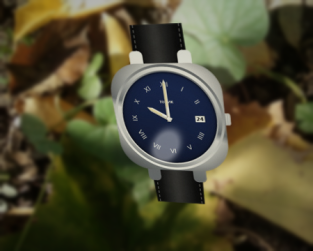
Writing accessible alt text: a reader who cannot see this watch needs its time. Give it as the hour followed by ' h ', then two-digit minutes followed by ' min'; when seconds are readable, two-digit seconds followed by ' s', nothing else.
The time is 10 h 00 min
